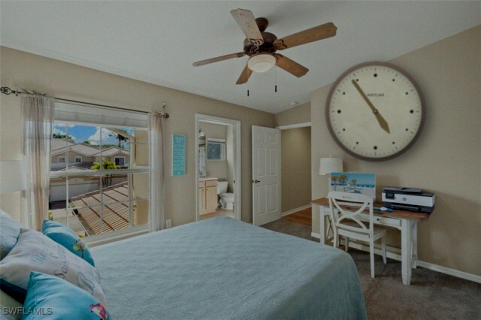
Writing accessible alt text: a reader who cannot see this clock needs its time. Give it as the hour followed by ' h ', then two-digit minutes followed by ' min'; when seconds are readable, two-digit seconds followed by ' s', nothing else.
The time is 4 h 54 min
